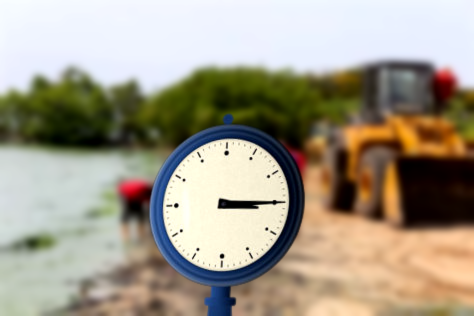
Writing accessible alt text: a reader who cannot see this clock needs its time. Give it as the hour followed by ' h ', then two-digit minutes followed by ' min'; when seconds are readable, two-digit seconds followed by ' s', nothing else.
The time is 3 h 15 min
